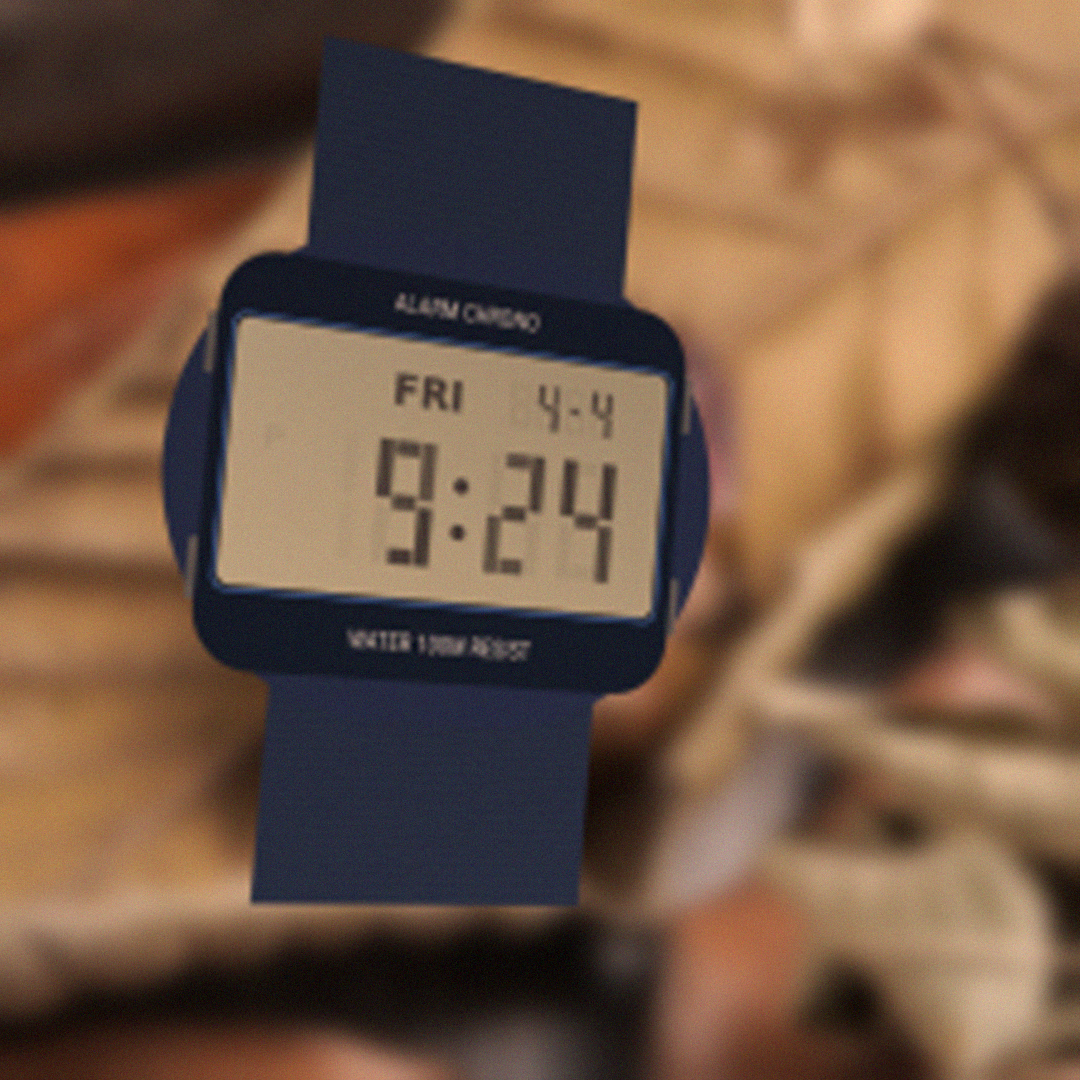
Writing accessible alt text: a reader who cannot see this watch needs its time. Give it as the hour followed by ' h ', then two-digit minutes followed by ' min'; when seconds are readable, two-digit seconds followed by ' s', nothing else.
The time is 9 h 24 min
